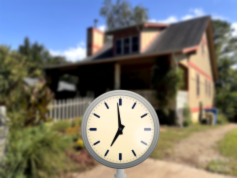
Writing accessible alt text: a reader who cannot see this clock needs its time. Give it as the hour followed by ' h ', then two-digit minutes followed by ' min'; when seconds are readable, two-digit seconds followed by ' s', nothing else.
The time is 6 h 59 min
